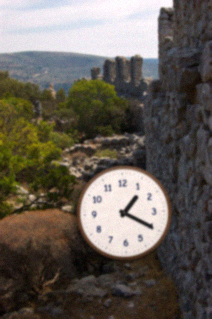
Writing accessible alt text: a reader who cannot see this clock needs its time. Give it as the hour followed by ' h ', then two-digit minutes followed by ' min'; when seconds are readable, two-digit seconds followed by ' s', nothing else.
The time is 1 h 20 min
